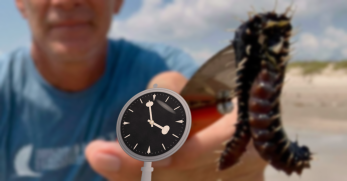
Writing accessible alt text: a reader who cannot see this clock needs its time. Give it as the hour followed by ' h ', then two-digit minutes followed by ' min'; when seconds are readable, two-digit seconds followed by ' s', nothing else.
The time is 3 h 58 min
